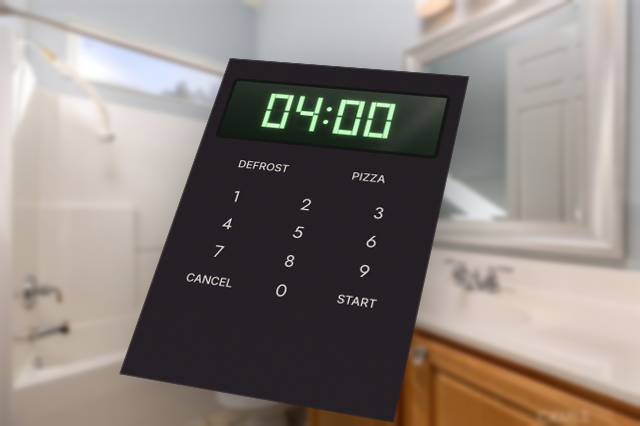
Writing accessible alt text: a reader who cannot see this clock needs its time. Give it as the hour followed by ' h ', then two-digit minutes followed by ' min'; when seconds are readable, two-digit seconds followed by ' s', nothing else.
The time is 4 h 00 min
